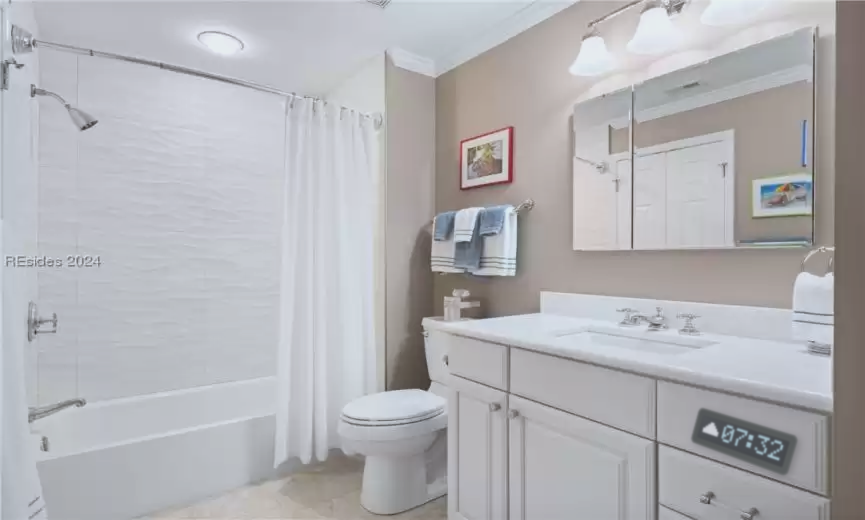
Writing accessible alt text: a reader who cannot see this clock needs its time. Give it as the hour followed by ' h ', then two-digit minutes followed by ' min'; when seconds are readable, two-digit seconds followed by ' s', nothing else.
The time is 7 h 32 min
